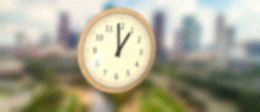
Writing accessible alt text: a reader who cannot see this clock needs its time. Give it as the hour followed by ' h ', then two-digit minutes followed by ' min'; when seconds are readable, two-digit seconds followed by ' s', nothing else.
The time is 12 h 59 min
